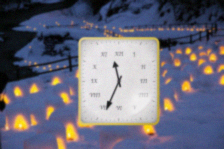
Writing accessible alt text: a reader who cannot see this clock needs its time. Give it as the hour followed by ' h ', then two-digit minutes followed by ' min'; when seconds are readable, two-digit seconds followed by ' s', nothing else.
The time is 11 h 34 min
